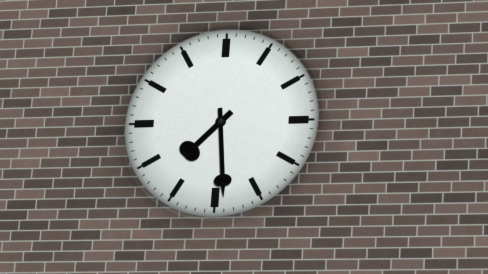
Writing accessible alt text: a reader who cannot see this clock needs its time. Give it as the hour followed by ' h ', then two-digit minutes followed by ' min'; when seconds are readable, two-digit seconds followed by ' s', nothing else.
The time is 7 h 29 min
